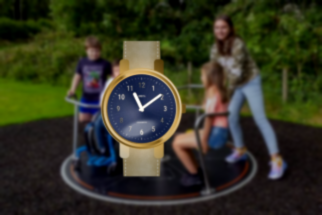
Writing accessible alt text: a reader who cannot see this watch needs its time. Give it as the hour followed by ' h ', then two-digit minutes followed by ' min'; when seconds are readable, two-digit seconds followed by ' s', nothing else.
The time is 11 h 09 min
